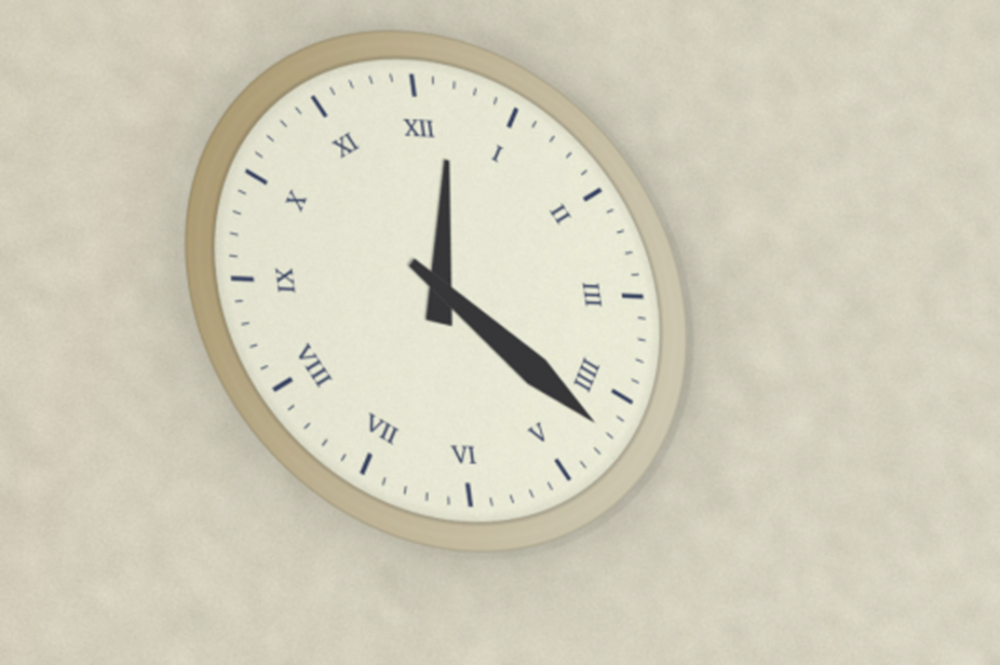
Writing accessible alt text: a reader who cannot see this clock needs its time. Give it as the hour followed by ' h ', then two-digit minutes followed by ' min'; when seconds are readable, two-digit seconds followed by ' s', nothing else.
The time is 12 h 22 min
